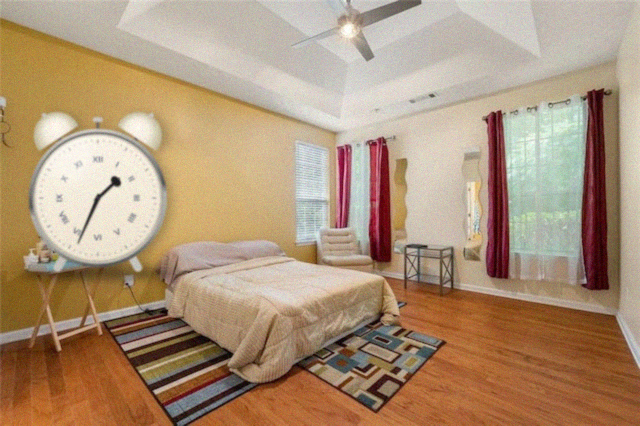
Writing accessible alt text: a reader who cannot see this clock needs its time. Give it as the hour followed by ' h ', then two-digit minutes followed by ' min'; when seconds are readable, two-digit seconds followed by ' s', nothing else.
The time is 1 h 34 min
